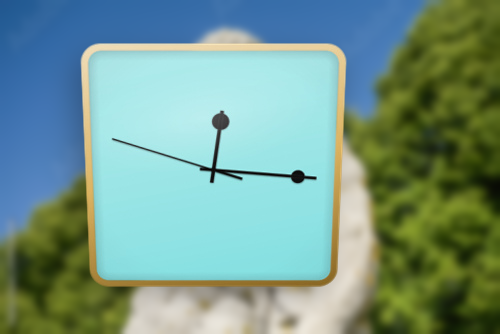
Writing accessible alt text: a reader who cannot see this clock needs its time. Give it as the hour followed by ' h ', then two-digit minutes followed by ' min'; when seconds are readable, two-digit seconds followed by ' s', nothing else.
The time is 12 h 15 min 48 s
